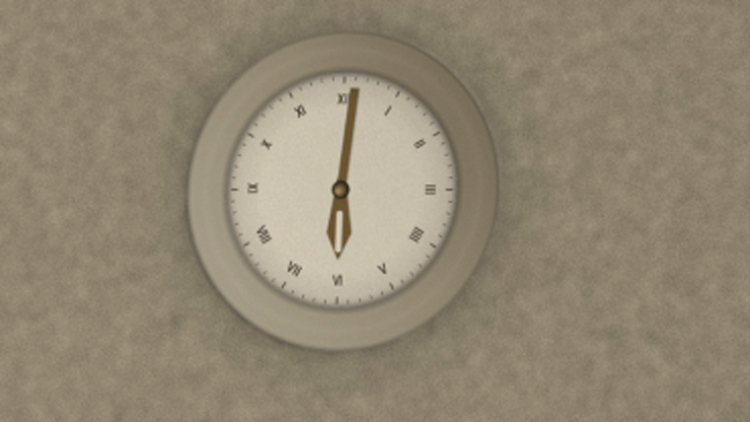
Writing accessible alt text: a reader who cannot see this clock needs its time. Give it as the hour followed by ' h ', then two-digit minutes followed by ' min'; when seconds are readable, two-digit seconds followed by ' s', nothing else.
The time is 6 h 01 min
